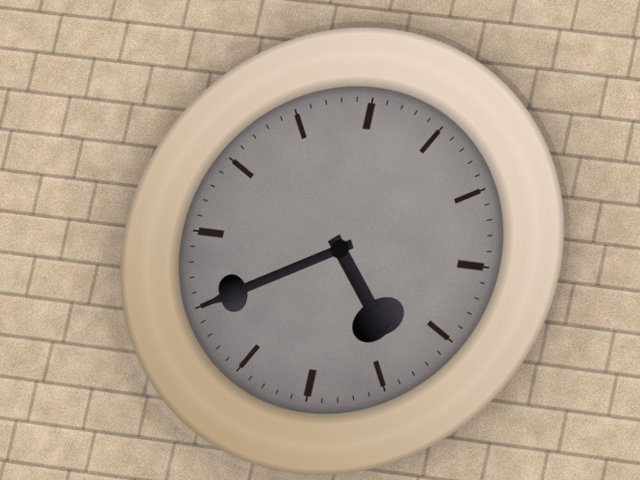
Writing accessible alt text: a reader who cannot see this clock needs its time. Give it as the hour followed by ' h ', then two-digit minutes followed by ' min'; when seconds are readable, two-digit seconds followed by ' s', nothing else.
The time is 4 h 40 min
